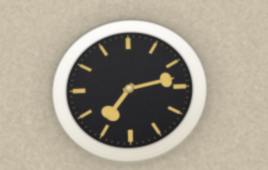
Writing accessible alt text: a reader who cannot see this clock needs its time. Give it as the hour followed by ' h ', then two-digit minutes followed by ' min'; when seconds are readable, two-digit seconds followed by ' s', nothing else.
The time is 7 h 13 min
